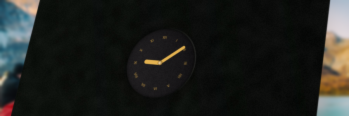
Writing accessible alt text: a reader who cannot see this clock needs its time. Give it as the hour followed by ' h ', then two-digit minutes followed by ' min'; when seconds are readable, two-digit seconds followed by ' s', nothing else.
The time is 9 h 09 min
